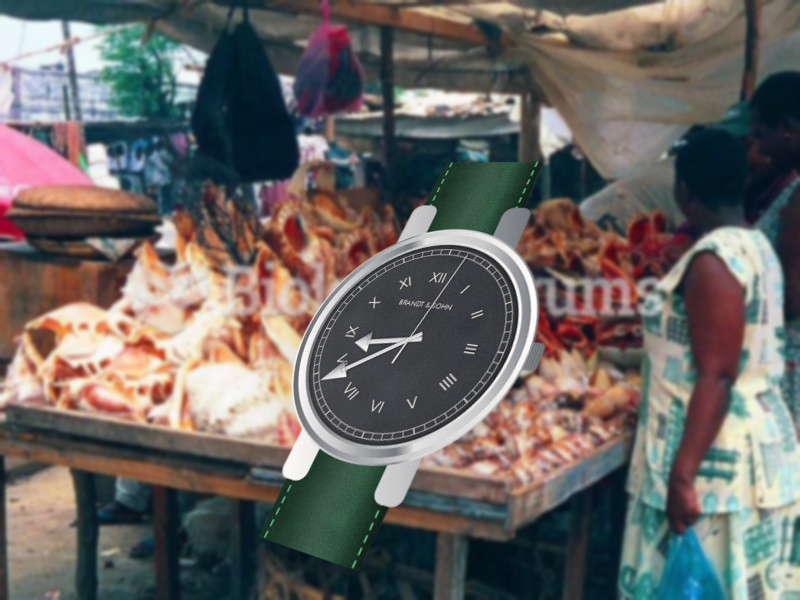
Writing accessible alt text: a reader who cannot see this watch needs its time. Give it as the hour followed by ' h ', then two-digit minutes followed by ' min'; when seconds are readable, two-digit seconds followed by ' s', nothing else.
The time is 8 h 39 min 02 s
